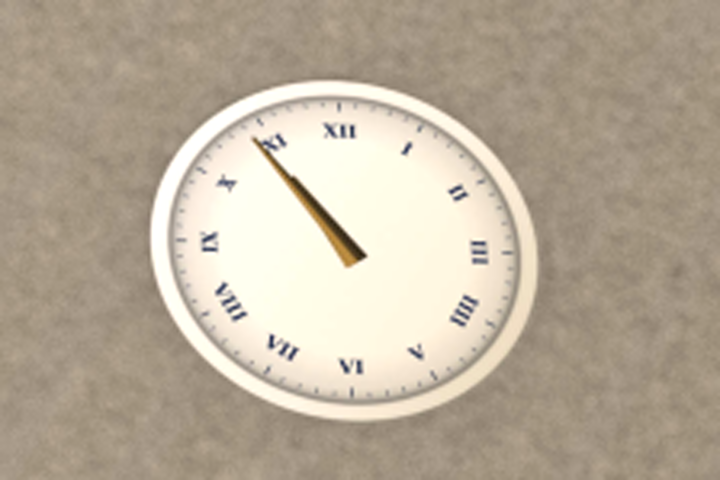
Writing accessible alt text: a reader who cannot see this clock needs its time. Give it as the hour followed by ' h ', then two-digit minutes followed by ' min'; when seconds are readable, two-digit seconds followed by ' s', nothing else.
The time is 10 h 54 min
